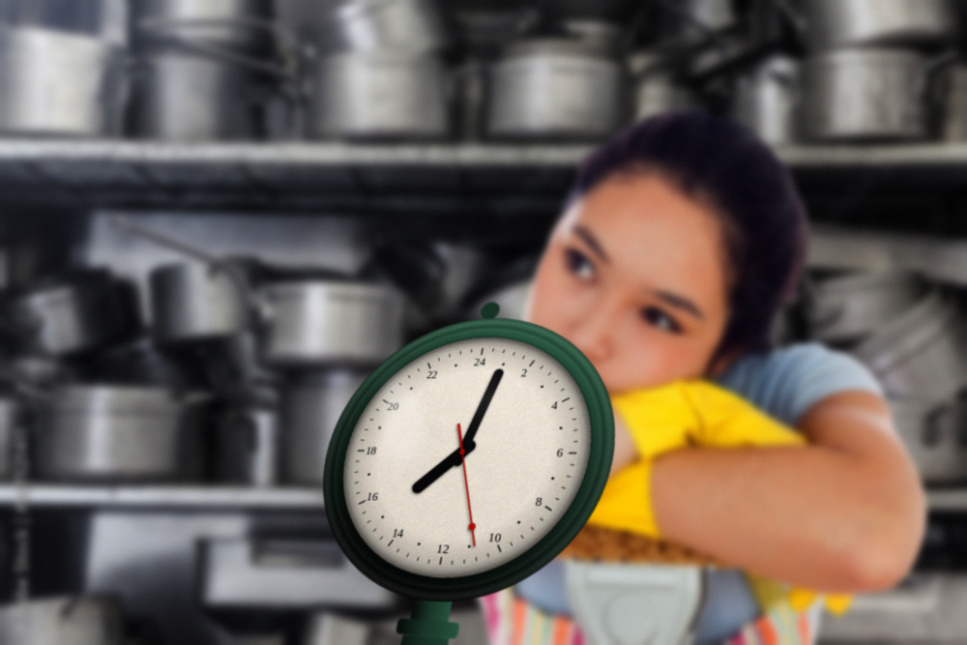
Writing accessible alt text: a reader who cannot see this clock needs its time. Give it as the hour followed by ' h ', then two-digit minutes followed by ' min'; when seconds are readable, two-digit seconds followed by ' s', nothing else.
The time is 15 h 02 min 27 s
